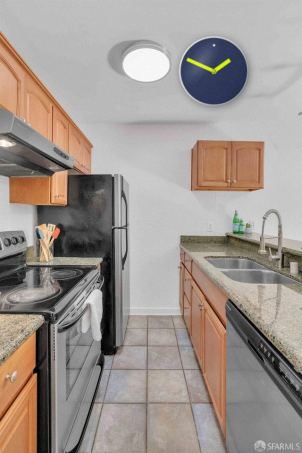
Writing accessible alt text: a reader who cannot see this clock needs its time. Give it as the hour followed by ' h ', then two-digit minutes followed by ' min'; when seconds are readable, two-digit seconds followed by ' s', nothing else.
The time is 1 h 49 min
